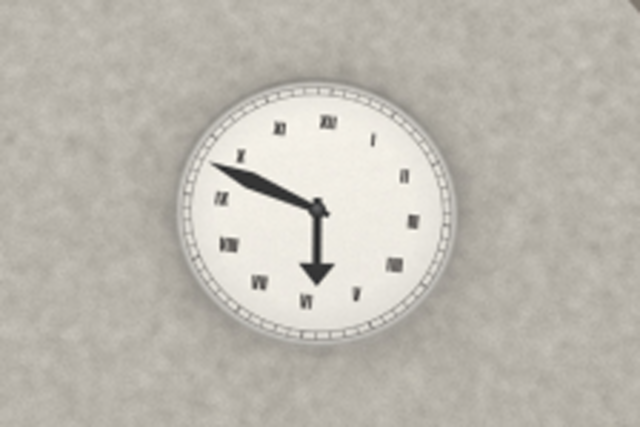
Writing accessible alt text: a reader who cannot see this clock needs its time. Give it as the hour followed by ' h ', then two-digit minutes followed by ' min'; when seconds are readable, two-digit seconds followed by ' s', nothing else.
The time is 5 h 48 min
